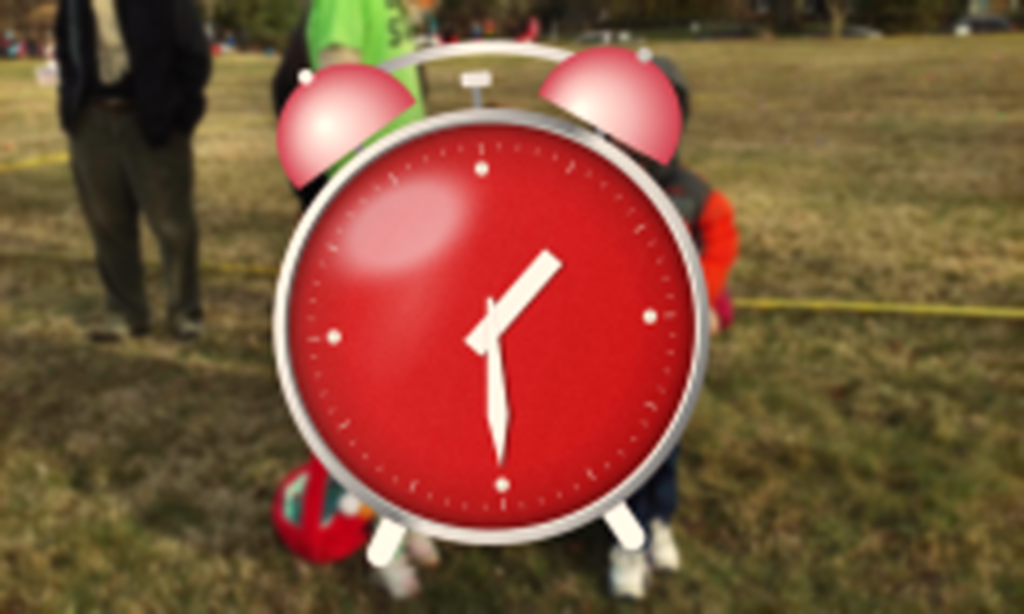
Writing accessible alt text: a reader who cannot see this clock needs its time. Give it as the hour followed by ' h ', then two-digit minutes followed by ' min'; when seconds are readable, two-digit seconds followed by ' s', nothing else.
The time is 1 h 30 min
